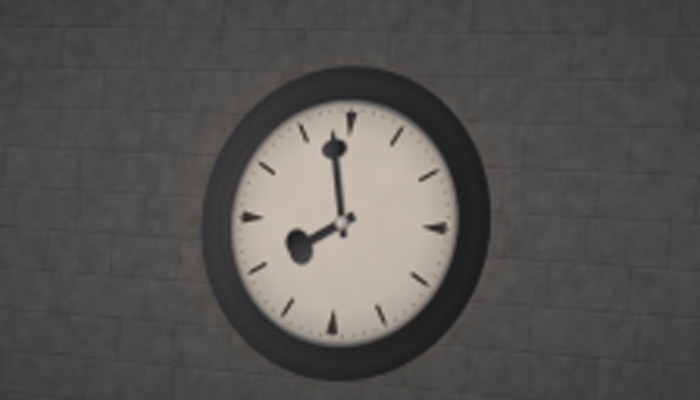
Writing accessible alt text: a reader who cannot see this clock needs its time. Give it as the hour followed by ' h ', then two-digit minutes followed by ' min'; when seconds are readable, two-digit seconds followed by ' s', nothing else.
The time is 7 h 58 min
